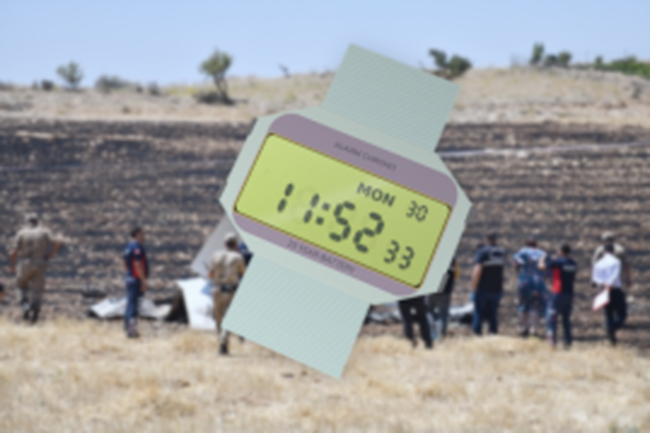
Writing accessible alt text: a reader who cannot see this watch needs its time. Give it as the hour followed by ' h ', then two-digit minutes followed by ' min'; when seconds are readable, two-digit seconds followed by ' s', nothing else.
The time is 11 h 52 min 33 s
